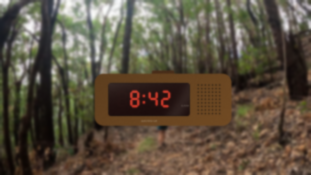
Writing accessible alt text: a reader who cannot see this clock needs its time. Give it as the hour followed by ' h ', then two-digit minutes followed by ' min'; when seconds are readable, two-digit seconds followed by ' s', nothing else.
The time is 8 h 42 min
